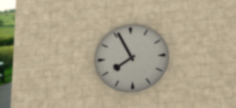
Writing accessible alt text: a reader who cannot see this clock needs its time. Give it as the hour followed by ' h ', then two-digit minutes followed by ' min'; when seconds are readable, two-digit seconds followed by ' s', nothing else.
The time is 7 h 56 min
